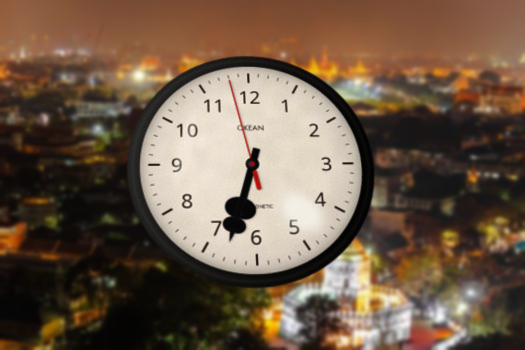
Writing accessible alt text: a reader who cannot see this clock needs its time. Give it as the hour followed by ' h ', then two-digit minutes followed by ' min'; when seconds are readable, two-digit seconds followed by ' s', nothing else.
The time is 6 h 32 min 58 s
